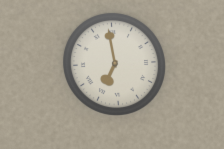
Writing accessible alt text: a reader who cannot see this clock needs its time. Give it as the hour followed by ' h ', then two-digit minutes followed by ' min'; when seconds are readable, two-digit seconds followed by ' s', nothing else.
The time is 6 h 59 min
